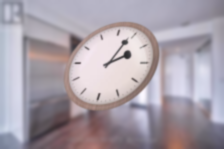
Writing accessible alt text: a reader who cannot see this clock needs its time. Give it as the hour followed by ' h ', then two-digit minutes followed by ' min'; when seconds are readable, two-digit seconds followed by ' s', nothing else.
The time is 2 h 04 min
